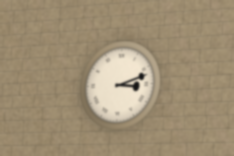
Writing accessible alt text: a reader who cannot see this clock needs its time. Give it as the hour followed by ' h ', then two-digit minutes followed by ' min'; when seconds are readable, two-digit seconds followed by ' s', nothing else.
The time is 3 h 12 min
